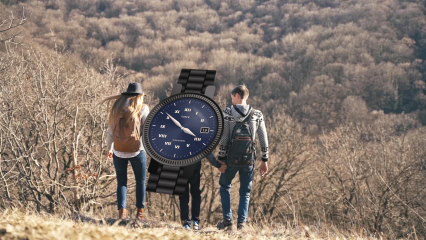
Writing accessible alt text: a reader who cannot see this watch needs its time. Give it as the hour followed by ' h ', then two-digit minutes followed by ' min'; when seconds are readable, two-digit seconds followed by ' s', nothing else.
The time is 3 h 51 min
